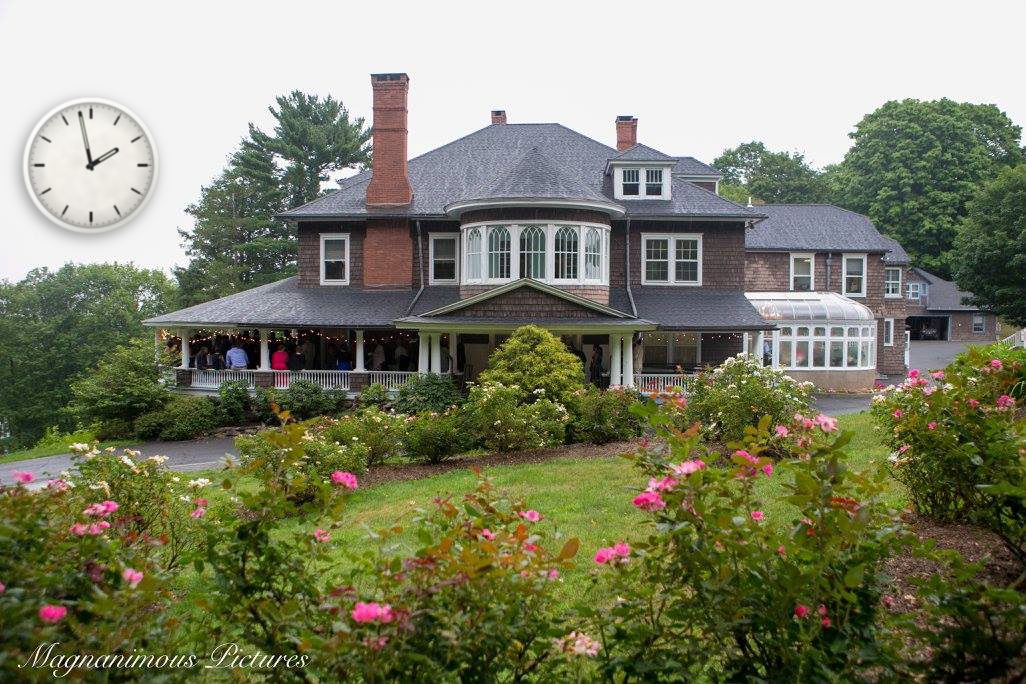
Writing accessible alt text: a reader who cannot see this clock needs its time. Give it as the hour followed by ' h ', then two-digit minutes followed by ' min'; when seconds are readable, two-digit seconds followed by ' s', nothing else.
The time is 1 h 58 min
